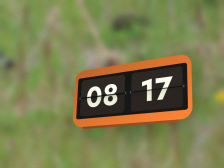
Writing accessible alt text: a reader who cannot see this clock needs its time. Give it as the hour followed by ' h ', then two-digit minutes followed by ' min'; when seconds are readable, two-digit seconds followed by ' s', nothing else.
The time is 8 h 17 min
